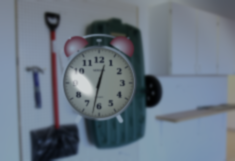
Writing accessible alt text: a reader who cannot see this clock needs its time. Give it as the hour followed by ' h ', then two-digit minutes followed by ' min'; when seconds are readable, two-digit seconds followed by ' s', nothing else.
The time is 12 h 32 min
